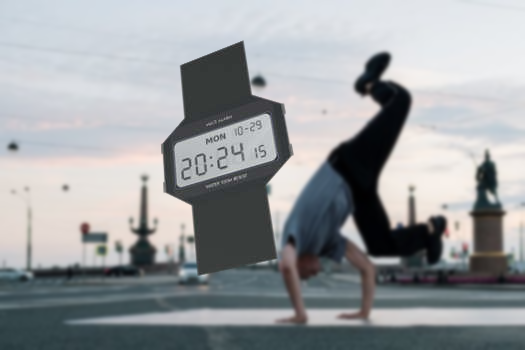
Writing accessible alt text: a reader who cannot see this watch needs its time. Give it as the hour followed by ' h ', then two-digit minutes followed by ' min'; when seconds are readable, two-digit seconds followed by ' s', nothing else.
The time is 20 h 24 min 15 s
